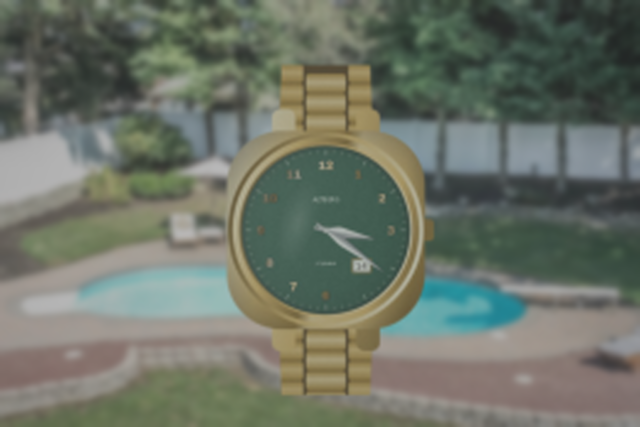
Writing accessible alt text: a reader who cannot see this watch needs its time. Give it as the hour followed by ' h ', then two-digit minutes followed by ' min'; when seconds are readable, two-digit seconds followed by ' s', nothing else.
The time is 3 h 21 min
